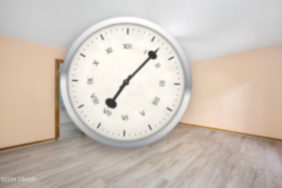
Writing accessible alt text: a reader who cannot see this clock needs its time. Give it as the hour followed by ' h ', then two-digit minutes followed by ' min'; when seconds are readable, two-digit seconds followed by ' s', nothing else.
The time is 7 h 07 min
